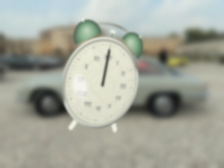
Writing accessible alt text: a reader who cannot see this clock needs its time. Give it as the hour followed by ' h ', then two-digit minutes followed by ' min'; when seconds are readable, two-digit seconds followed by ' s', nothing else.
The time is 12 h 00 min
